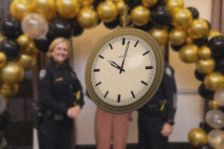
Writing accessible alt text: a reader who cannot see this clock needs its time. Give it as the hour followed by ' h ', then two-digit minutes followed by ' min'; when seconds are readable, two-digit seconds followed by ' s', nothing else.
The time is 10 h 02 min
